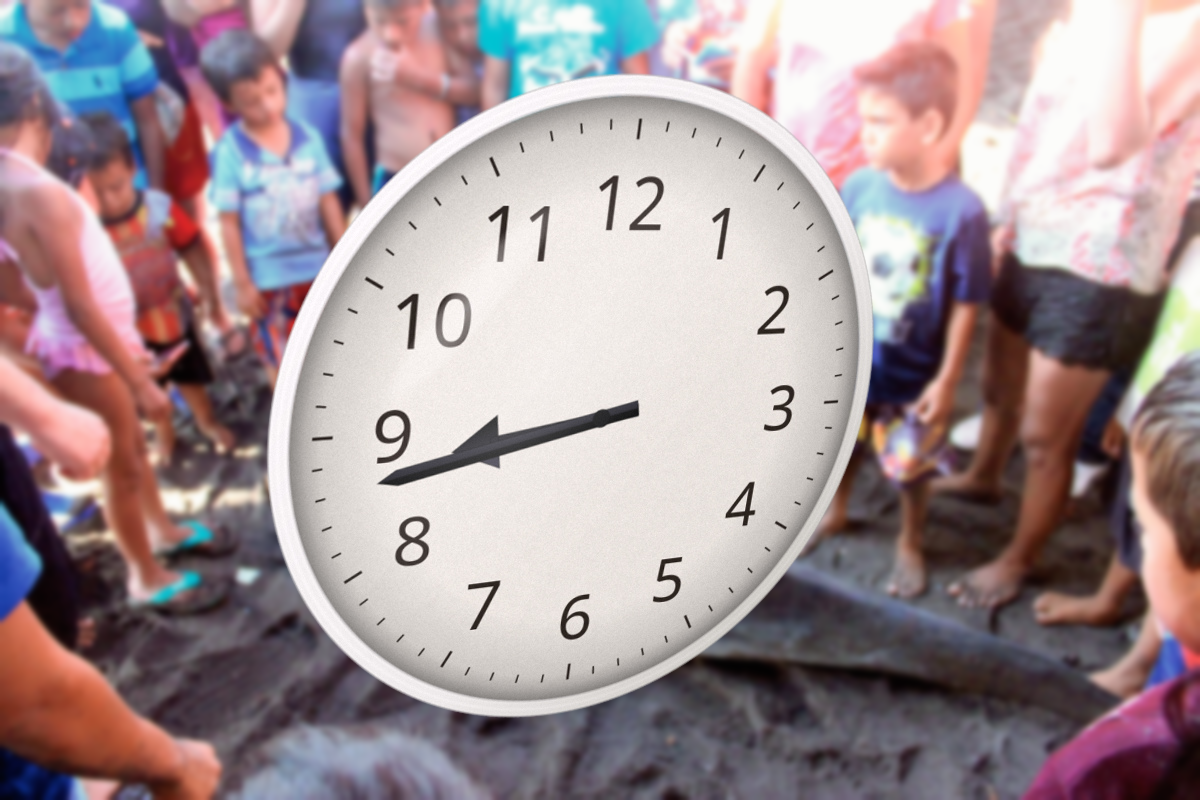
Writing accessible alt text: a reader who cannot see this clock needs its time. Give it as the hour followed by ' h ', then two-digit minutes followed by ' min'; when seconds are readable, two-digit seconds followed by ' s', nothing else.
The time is 8 h 43 min
